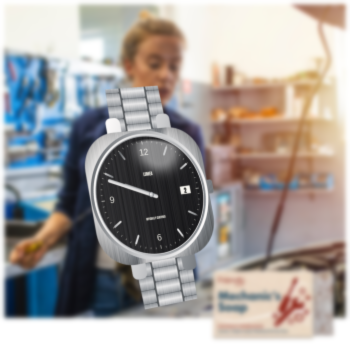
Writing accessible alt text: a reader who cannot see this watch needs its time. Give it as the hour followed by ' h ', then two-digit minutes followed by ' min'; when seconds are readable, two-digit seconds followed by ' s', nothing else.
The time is 9 h 49 min
